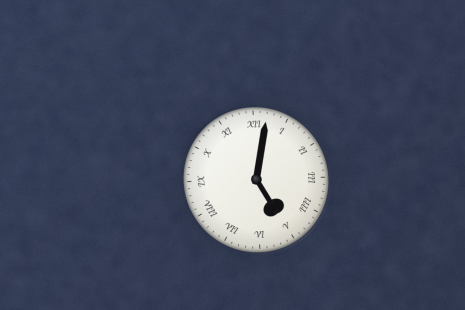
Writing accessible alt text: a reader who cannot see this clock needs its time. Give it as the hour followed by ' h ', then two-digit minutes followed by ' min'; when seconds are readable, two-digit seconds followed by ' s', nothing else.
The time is 5 h 02 min
